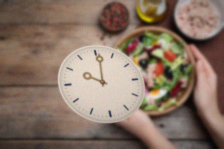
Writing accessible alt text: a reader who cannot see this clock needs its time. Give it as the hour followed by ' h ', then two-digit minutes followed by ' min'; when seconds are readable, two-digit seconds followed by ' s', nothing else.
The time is 10 h 01 min
